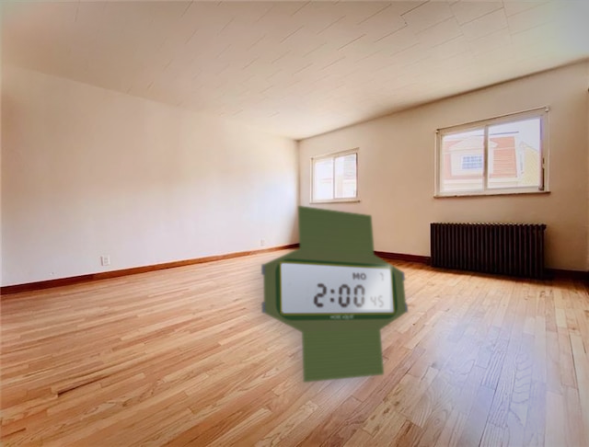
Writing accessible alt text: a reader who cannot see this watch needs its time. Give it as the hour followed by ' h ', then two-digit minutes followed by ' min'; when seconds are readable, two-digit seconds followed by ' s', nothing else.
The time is 2 h 00 min 45 s
